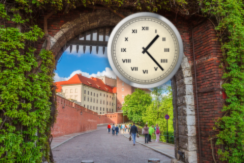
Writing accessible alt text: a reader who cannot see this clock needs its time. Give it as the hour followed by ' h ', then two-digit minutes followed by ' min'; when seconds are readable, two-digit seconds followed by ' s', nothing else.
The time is 1 h 23 min
